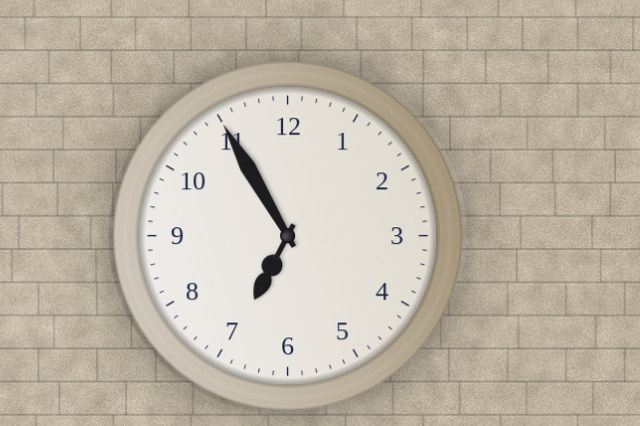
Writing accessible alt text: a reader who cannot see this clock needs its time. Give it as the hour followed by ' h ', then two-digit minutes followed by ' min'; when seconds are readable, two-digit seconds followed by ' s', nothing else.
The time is 6 h 55 min
